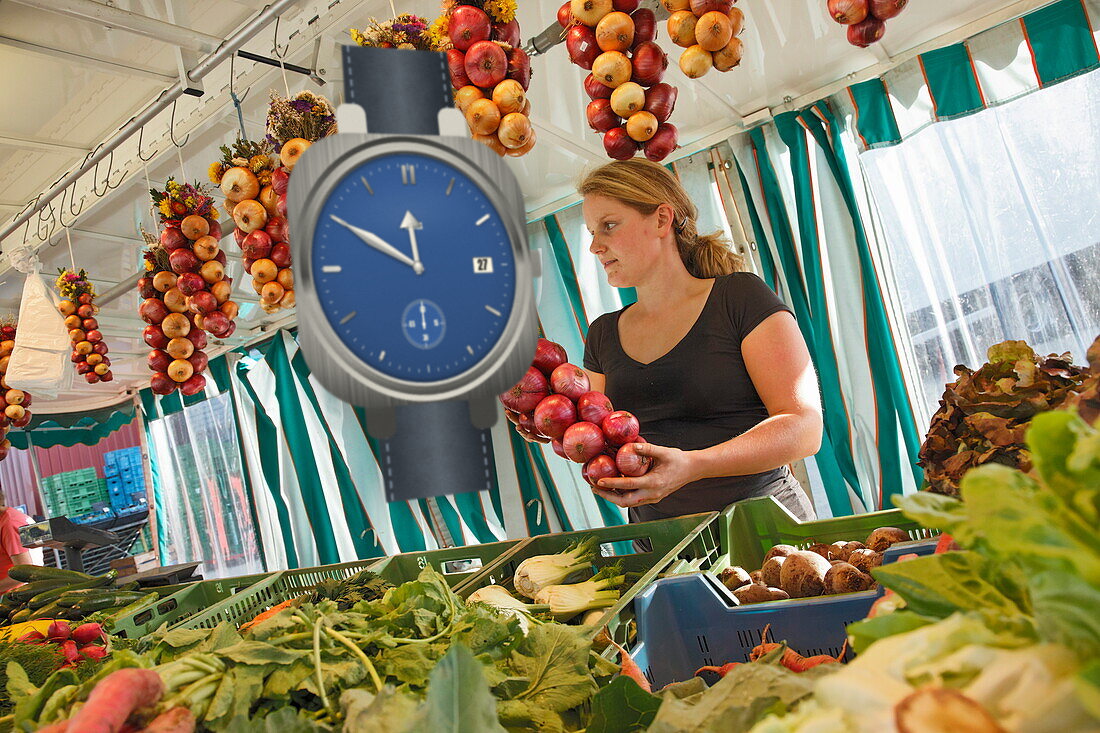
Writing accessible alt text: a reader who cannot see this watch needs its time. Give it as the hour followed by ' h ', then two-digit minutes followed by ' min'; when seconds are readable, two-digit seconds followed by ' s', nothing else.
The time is 11 h 50 min
